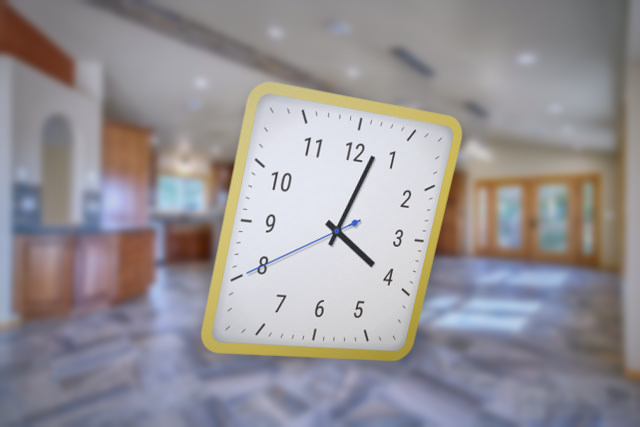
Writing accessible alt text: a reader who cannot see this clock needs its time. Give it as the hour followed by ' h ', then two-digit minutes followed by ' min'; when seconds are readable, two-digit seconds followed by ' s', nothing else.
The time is 4 h 02 min 40 s
